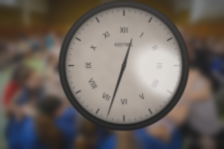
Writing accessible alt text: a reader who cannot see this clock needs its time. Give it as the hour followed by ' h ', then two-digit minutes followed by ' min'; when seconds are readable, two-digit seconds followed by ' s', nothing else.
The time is 12 h 33 min
